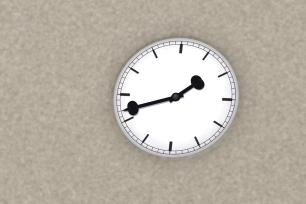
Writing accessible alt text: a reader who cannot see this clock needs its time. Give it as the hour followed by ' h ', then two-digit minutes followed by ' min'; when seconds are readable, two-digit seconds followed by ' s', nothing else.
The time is 1 h 42 min
